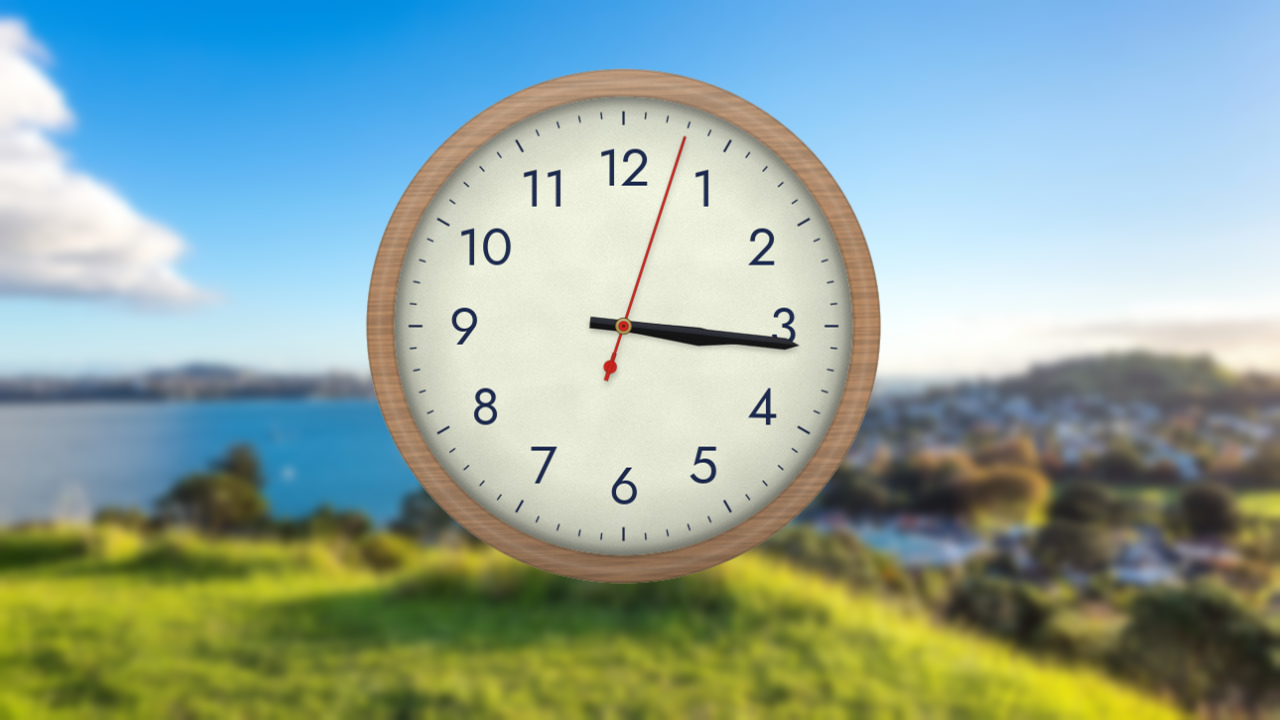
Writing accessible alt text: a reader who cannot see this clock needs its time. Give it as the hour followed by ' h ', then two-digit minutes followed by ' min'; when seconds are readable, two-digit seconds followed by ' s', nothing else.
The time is 3 h 16 min 03 s
